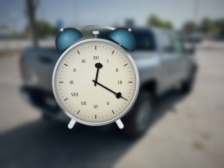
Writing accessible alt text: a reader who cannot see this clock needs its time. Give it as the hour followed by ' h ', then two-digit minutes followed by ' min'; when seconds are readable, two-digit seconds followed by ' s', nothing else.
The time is 12 h 20 min
